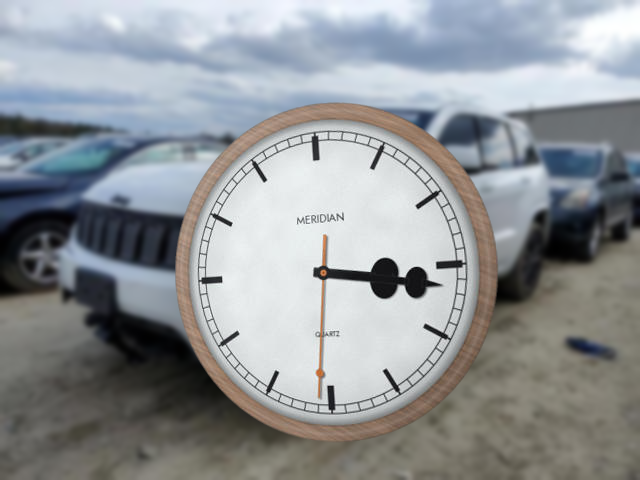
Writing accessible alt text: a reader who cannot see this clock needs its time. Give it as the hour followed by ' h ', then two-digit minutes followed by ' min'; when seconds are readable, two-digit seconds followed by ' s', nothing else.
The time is 3 h 16 min 31 s
